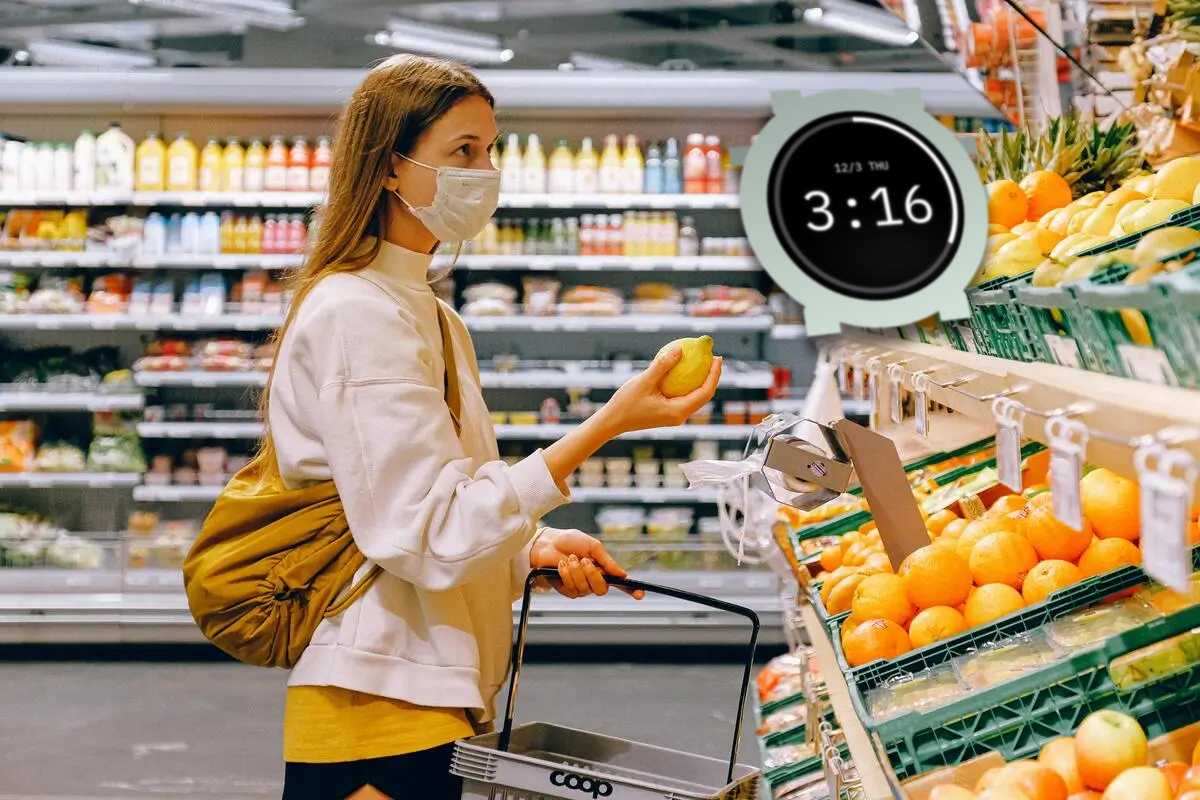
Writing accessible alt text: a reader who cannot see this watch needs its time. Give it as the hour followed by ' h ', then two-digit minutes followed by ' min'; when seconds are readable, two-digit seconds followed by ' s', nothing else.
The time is 3 h 16 min
